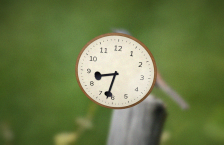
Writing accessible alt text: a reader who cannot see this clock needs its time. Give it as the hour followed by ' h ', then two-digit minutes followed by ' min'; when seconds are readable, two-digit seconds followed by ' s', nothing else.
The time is 8 h 32 min
